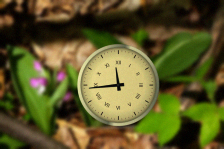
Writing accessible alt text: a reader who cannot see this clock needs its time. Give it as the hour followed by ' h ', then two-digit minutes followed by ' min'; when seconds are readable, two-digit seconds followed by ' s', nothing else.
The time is 11 h 44 min
